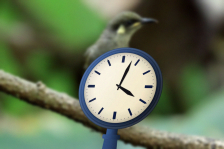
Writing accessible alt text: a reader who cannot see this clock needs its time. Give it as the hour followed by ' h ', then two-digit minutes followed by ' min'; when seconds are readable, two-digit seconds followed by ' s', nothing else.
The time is 4 h 03 min
